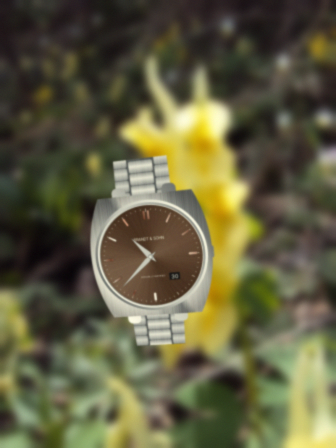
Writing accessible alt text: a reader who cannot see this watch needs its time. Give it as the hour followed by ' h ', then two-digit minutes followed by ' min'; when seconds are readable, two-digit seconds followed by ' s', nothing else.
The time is 10 h 38 min
